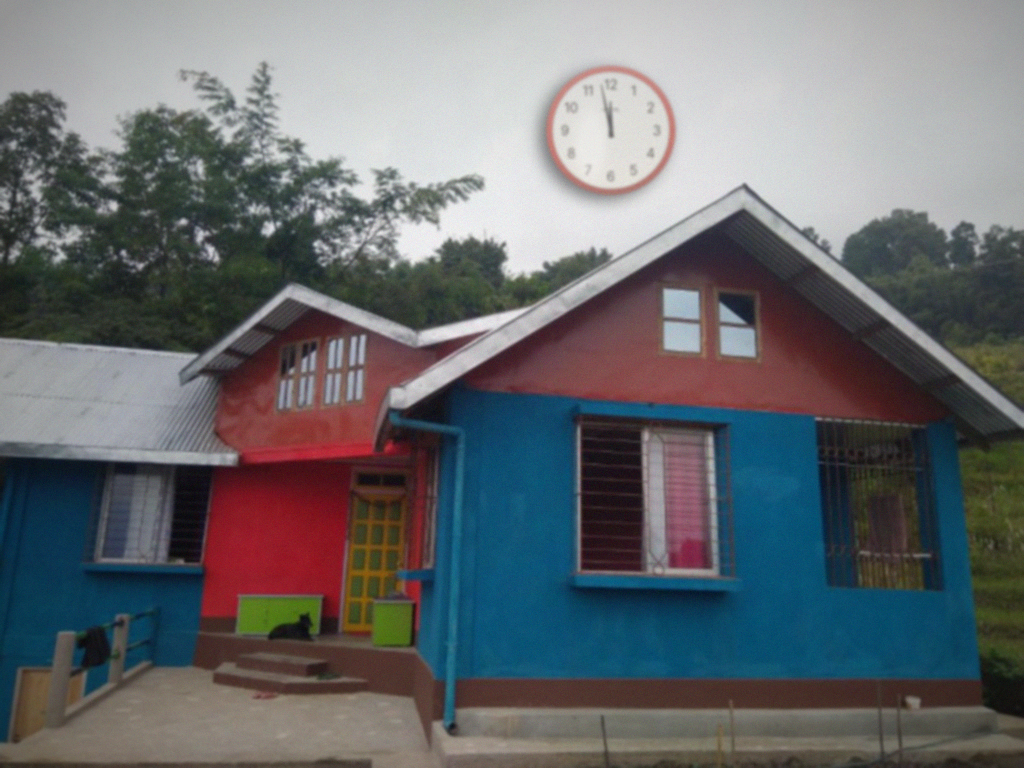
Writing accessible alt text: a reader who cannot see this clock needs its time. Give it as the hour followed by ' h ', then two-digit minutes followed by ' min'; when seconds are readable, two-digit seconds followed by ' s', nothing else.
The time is 11 h 58 min
